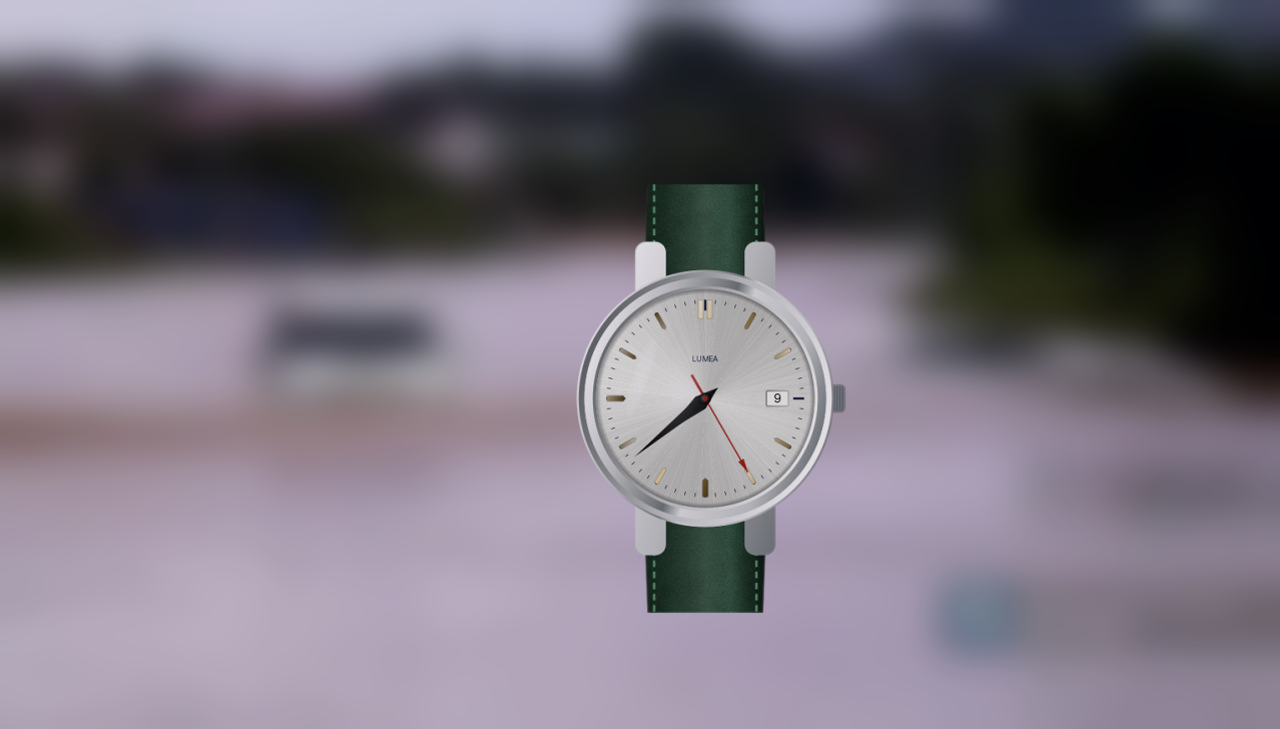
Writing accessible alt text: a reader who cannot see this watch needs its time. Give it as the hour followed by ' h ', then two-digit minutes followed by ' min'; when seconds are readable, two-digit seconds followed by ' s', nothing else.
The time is 7 h 38 min 25 s
